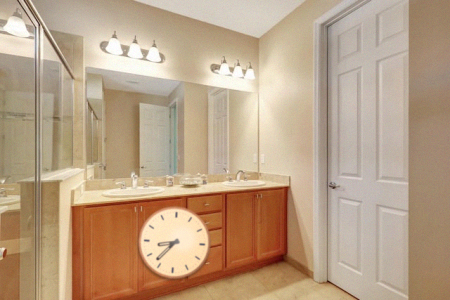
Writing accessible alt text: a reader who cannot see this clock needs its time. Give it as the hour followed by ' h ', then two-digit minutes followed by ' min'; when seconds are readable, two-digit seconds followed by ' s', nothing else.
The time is 8 h 37 min
